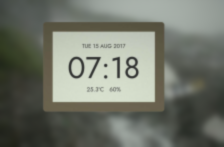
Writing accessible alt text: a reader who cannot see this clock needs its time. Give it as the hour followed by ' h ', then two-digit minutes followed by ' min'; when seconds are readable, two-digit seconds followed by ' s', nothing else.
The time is 7 h 18 min
